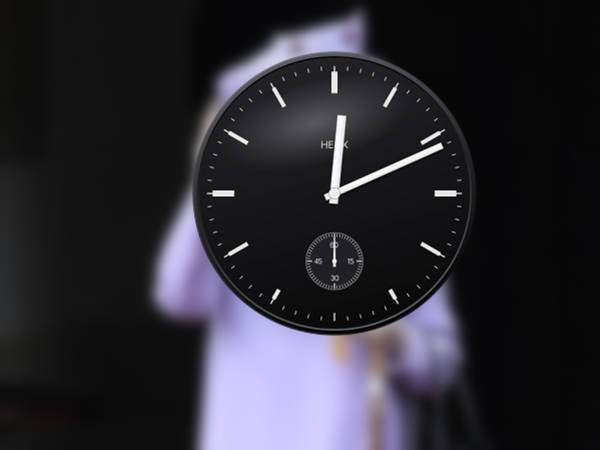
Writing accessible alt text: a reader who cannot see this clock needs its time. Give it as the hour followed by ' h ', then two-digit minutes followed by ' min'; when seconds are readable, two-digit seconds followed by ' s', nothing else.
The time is 12 h 11 min
